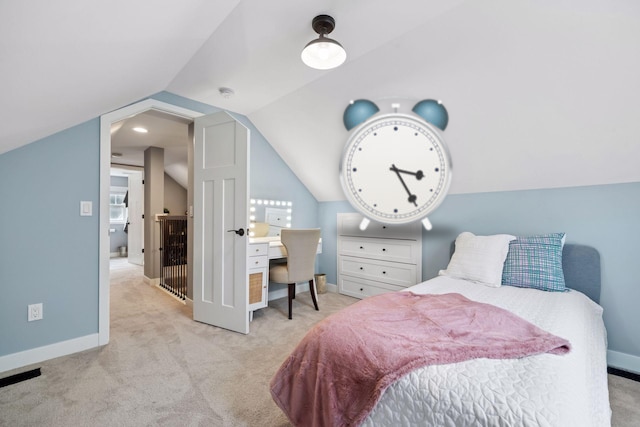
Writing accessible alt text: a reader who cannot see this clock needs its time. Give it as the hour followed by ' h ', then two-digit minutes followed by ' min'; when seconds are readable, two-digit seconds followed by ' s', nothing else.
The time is 3 h 25 min
